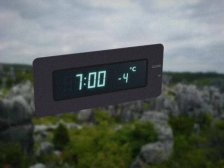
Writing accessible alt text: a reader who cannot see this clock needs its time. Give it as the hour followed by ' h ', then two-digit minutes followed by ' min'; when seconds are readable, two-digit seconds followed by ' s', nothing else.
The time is 7 h 00 min
